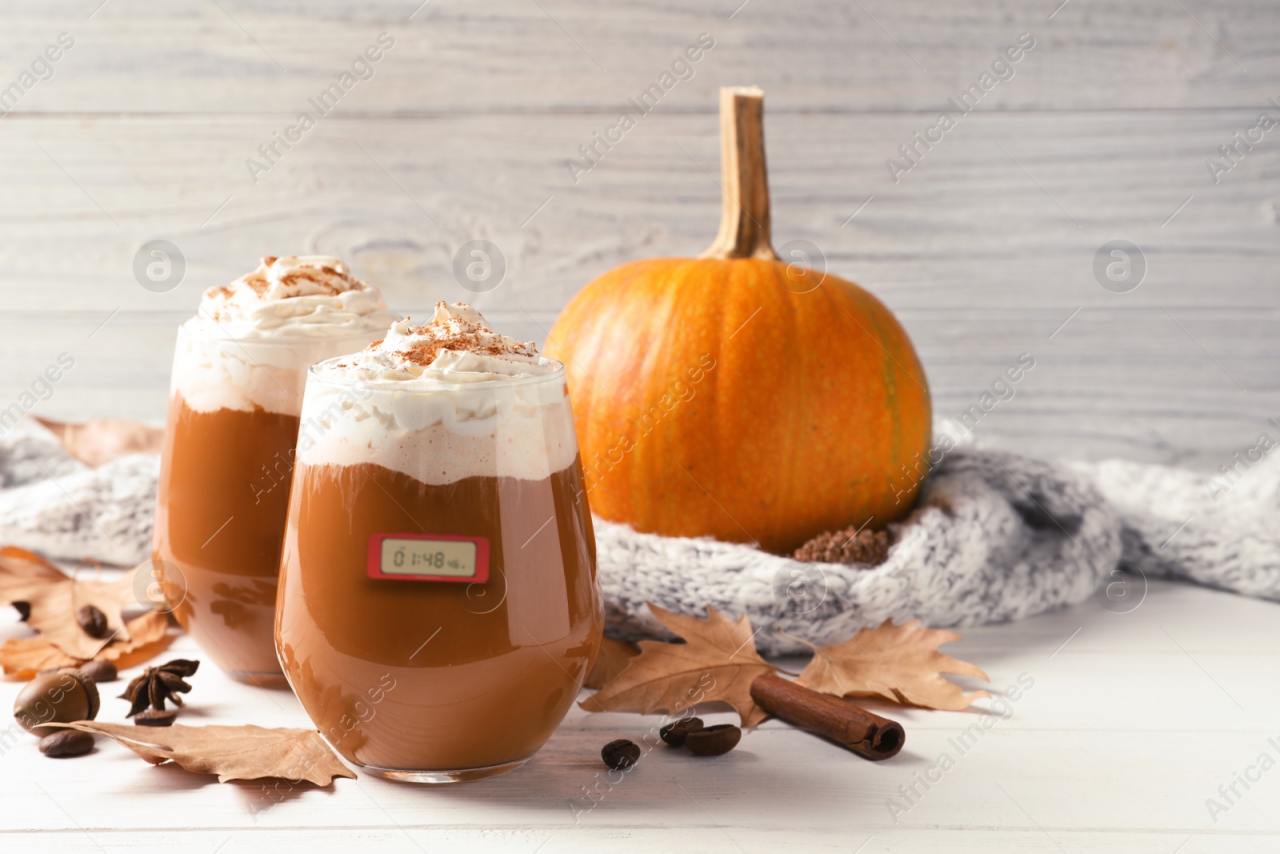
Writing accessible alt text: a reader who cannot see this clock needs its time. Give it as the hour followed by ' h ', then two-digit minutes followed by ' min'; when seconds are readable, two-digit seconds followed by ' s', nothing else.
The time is 1 h 48 min
